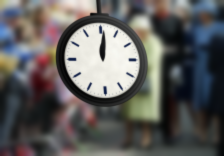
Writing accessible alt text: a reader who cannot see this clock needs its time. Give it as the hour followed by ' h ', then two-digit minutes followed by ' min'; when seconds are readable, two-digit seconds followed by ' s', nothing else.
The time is 12 h 01 min
